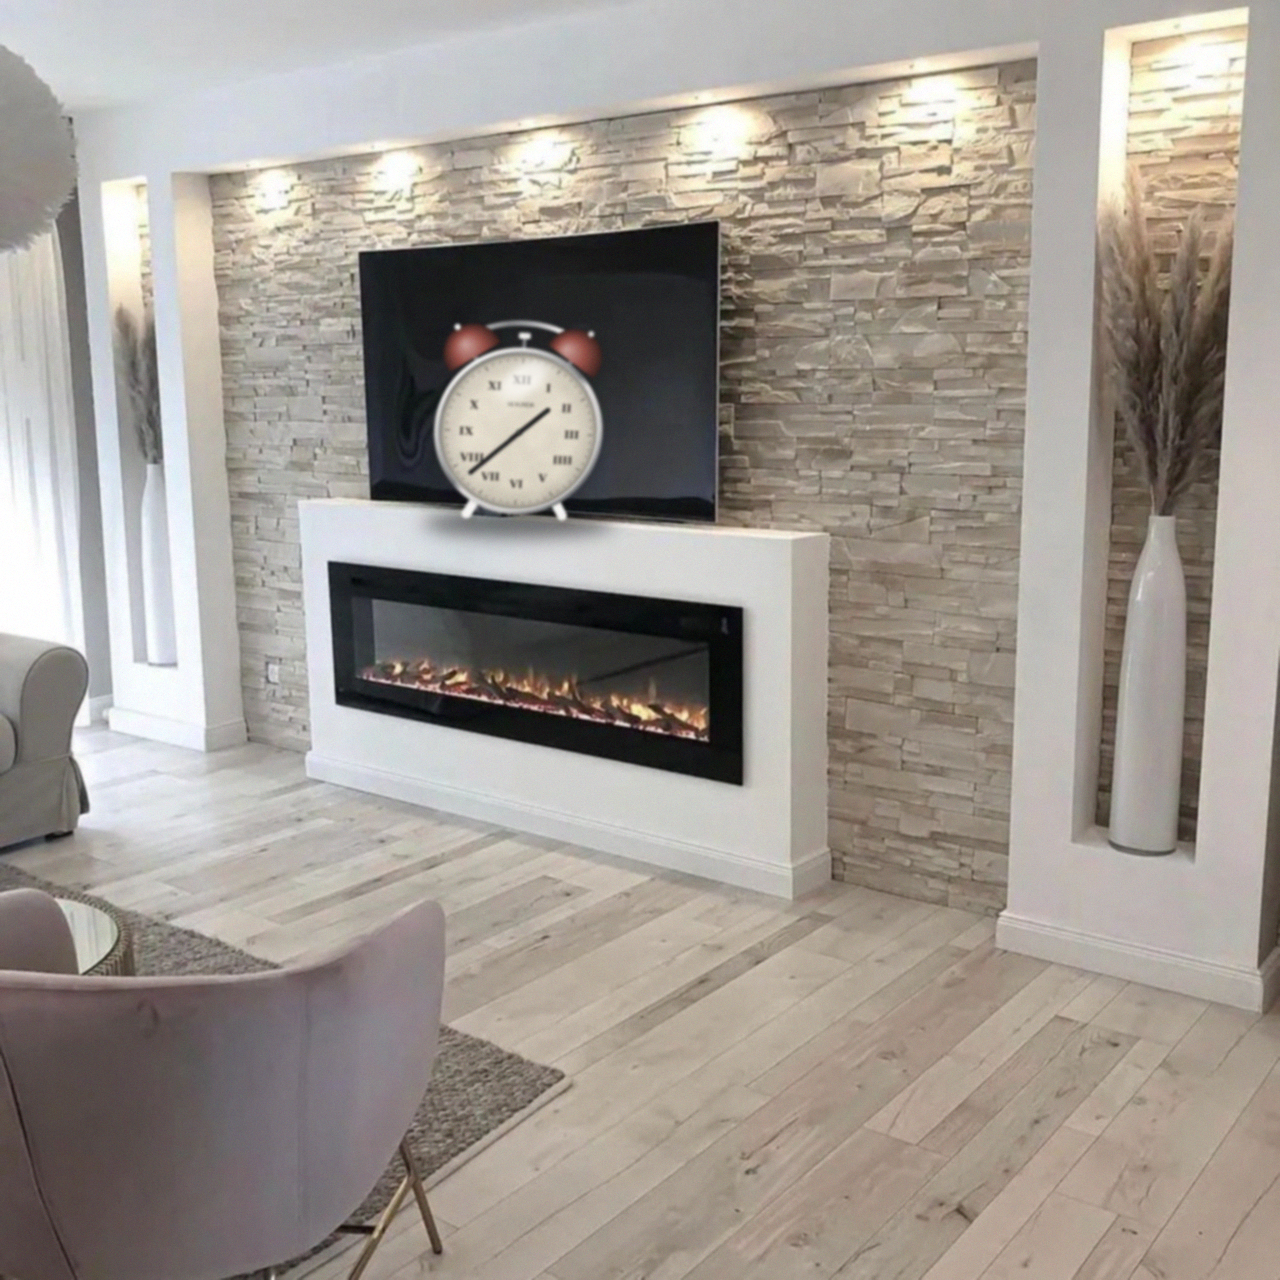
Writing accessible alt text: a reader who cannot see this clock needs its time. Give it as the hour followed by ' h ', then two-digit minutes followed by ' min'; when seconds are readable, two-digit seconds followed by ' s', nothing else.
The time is 1 h 38 min
